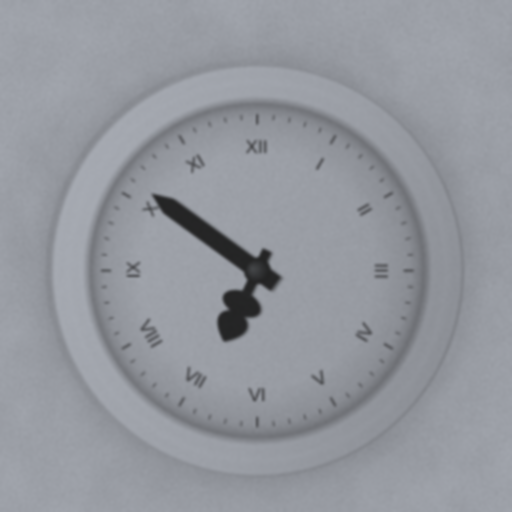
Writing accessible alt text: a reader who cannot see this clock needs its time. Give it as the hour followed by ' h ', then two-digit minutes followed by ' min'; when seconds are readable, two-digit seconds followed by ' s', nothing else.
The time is 6 h 51 min
